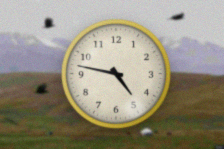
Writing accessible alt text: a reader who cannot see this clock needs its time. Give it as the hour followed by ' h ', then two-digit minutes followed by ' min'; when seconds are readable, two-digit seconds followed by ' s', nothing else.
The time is 4 h 47 min
